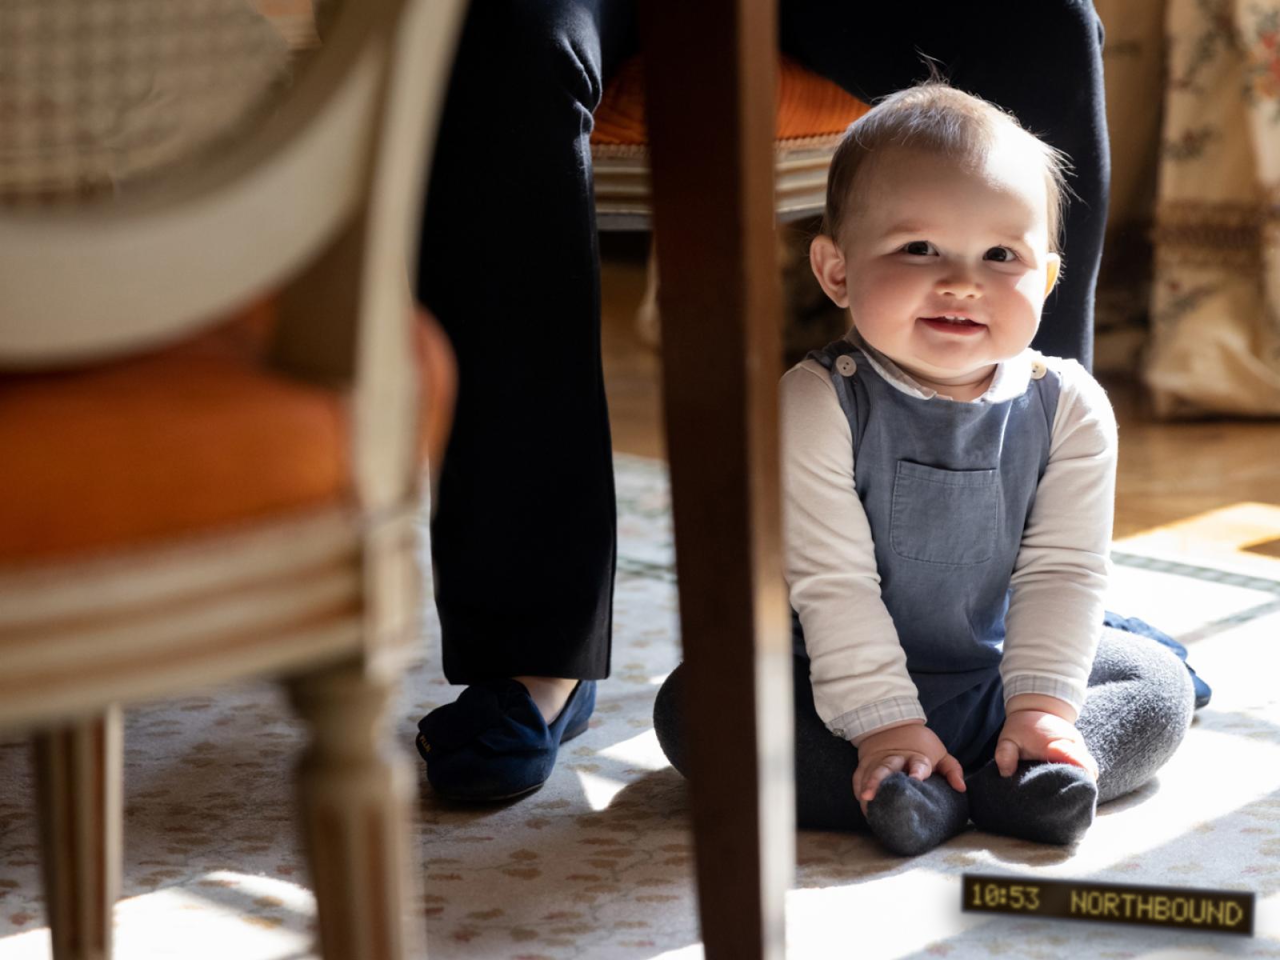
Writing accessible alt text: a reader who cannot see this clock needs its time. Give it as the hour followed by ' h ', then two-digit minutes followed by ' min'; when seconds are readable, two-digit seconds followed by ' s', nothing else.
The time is 10 h 53 min
